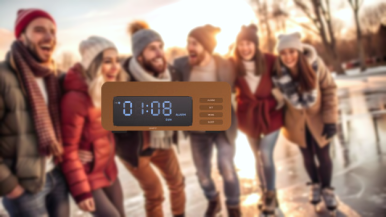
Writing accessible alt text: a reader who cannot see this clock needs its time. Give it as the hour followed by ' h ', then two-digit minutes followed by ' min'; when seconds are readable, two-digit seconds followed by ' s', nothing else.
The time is 1 h 08 min
